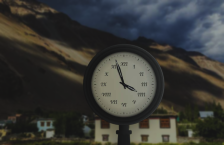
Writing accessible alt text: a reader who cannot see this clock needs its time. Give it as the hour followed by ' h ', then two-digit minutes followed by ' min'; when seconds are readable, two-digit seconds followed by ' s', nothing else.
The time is 3 h 57 min
